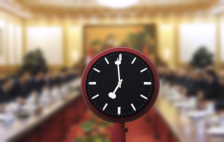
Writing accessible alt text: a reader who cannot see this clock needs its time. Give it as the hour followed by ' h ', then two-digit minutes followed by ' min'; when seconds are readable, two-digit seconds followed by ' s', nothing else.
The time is 6 h 59 min
